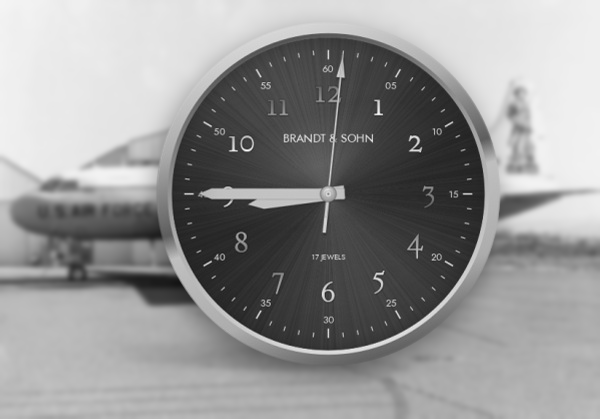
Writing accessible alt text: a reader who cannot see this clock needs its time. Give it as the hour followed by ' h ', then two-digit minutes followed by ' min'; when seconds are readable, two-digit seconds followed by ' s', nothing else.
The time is 8 h 45 min 01 s
